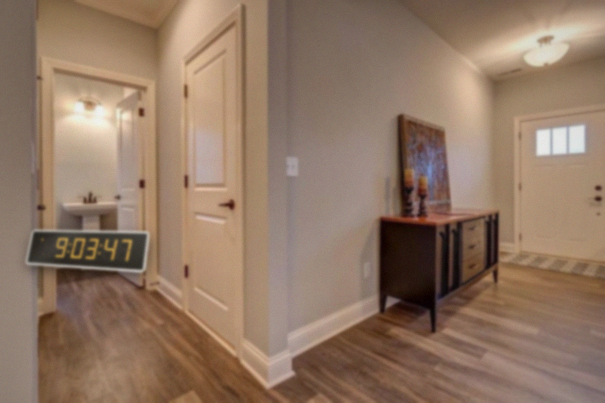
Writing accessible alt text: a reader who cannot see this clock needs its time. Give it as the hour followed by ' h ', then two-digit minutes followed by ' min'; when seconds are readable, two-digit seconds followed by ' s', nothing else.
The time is 9 h 03 min 47 s
